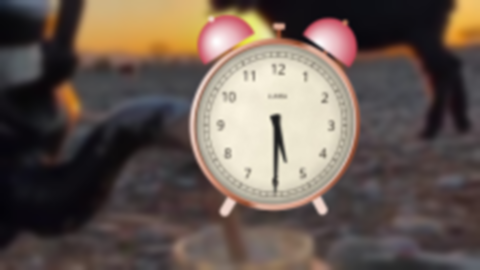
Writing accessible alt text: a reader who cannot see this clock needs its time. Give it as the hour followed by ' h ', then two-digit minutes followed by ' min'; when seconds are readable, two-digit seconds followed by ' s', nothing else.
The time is 5 h 30 min
